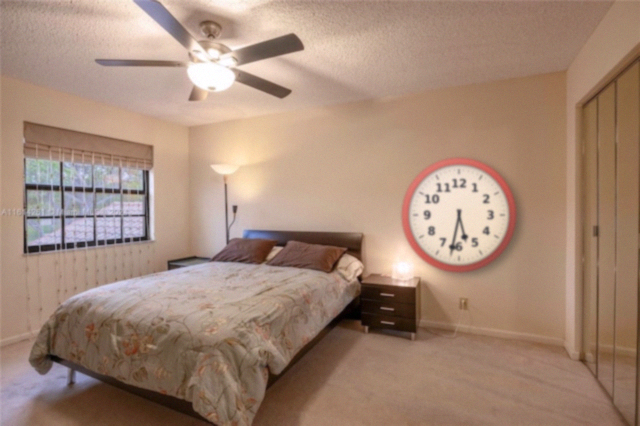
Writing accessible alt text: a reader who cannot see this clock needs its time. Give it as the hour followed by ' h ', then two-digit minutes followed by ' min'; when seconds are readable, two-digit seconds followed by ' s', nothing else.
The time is 5 h 32 min
